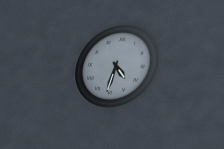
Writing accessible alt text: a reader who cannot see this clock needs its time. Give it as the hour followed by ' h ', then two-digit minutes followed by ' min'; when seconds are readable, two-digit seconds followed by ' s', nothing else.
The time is 4 h 31 min
